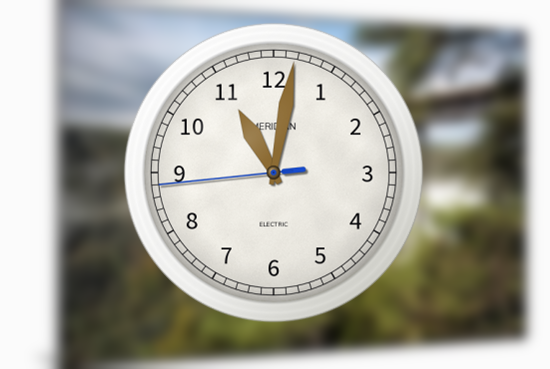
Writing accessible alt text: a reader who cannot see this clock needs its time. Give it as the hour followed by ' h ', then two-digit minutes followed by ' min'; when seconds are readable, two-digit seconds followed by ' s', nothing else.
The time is 11 h 01 min 44 s
